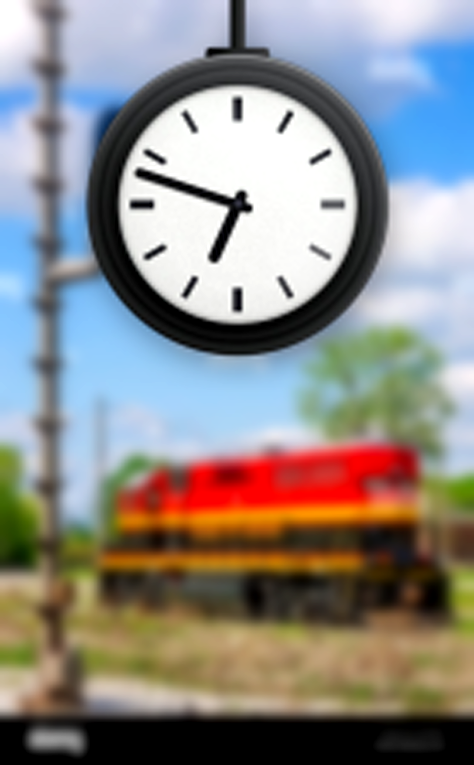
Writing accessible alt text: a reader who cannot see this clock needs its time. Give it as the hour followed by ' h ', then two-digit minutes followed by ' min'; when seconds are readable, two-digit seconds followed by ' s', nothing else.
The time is 6 h 48 min
